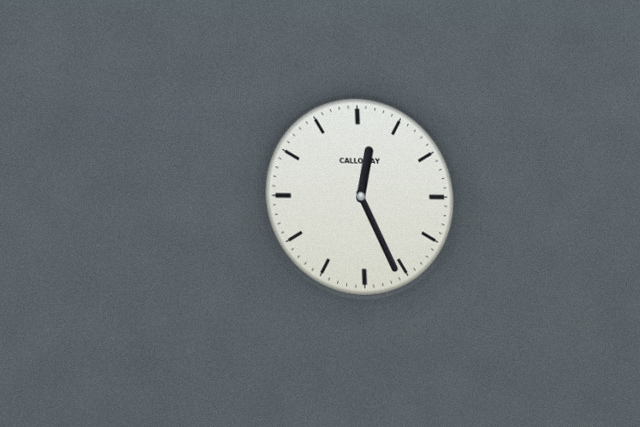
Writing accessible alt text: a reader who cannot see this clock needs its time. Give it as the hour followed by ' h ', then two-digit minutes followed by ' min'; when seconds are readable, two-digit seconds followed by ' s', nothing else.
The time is 12 h 26 min
